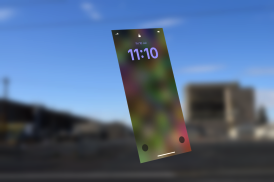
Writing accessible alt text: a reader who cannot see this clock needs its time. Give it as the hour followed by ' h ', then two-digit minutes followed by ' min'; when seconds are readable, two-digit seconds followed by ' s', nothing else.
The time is 11 h 10 min
